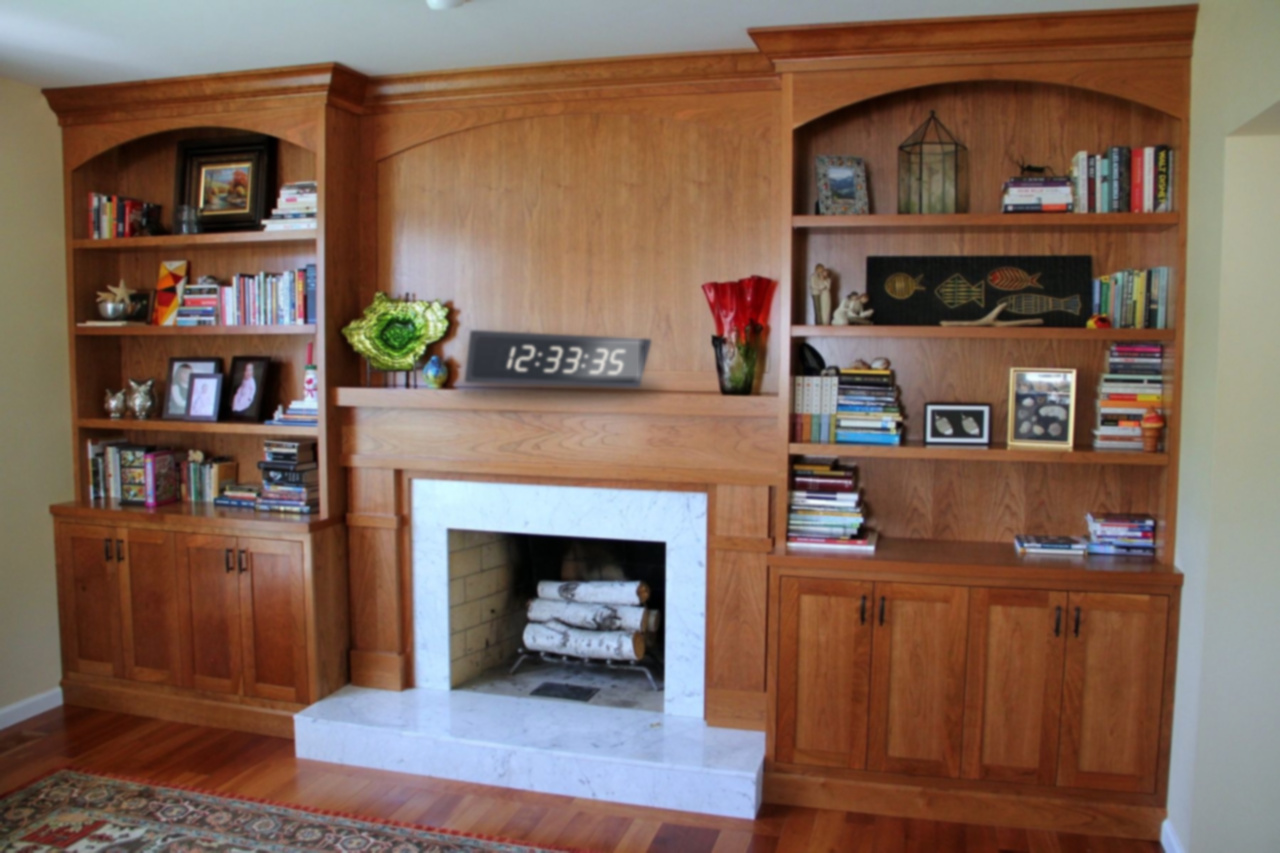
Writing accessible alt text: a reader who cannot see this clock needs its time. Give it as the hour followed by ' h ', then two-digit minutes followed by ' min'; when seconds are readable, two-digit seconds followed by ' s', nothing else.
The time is 12 h 33 min 35 s
